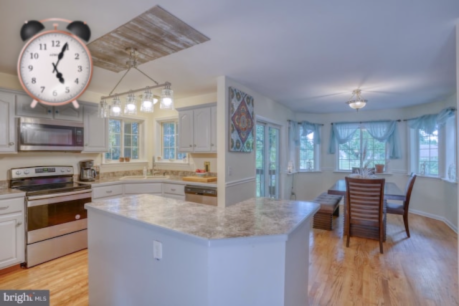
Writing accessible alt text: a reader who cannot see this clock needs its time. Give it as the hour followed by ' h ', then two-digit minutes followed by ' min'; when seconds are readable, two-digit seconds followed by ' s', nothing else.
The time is 5 h 04 min
